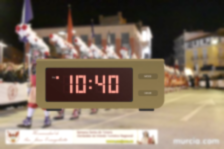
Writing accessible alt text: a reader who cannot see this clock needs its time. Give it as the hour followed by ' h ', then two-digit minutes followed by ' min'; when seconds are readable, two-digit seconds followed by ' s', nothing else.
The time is 10 h 40 min
